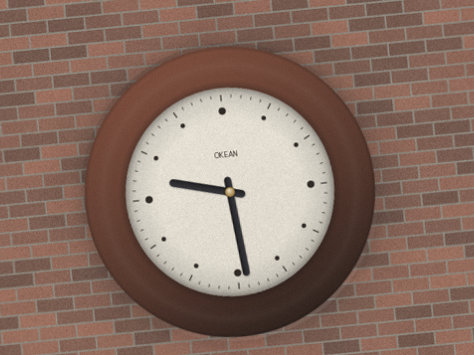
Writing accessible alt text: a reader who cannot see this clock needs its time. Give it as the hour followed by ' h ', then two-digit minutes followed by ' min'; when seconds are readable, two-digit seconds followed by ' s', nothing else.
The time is 9 h 29 min
